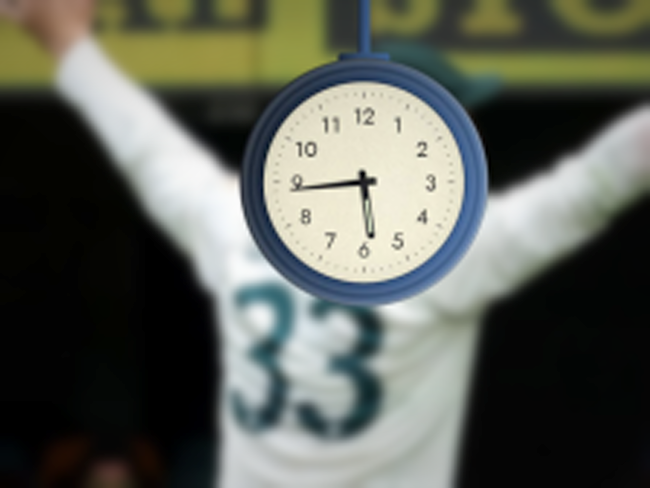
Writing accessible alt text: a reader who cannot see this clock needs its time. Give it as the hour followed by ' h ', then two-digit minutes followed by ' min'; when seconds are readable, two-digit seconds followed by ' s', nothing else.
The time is 5 h 44 min
